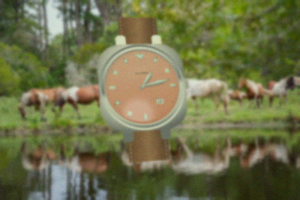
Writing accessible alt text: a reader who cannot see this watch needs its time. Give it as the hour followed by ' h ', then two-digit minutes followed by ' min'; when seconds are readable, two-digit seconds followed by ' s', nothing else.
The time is 1 h 13 min
